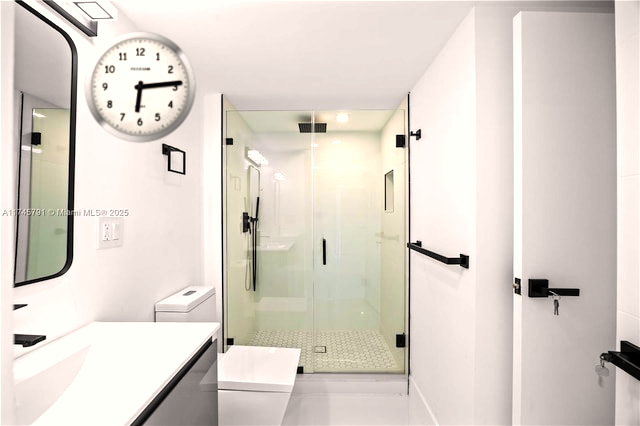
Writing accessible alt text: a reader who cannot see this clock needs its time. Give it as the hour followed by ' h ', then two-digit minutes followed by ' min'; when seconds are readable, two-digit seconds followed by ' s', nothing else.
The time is 6 h 14 min
